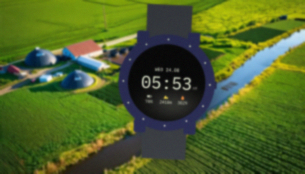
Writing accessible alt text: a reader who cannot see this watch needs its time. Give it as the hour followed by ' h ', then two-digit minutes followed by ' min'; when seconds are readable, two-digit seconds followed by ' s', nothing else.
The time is 5 h 53 min
